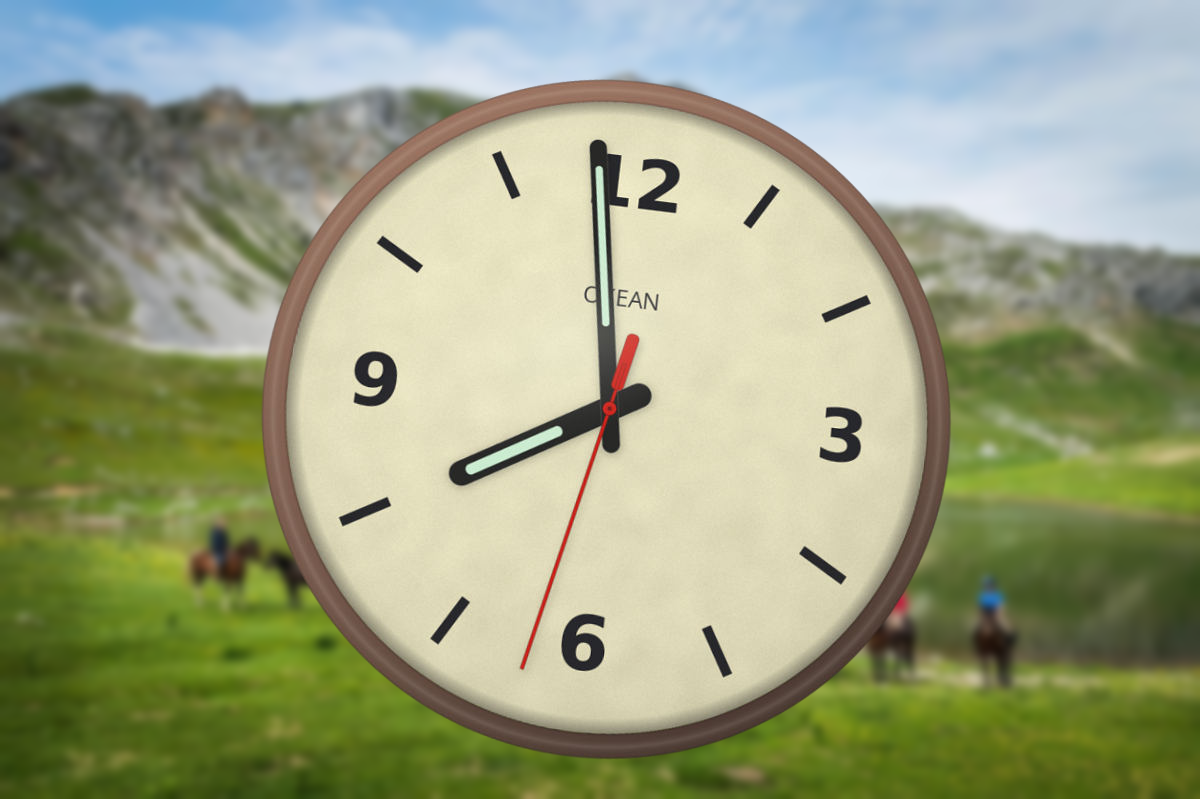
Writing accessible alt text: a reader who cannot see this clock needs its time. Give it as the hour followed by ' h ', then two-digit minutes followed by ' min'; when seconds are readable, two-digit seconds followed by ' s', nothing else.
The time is 7 h 58 min 32 s
